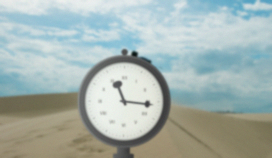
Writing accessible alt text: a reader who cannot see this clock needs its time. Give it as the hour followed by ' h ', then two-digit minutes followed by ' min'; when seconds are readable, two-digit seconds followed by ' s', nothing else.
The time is 11 h 16 min
